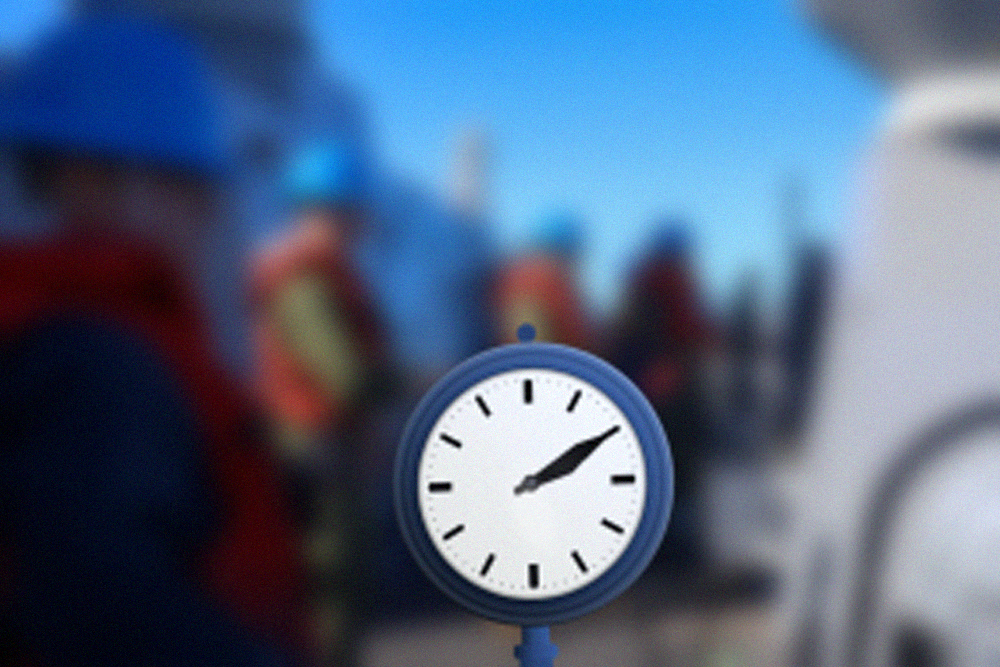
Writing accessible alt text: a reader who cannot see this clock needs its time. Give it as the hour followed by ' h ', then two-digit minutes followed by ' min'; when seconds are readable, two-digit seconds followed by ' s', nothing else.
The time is 2 h 10 min
